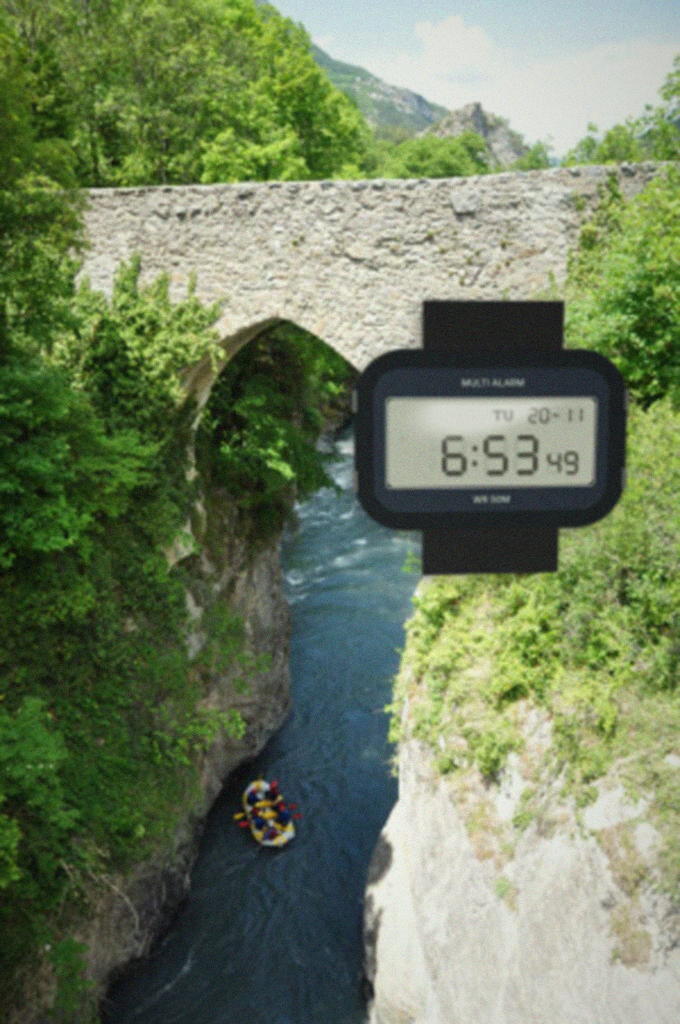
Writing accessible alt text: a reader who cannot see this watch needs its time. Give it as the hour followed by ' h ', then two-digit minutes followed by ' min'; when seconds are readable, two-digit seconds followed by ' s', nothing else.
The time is 6 h 53 min 49 s
